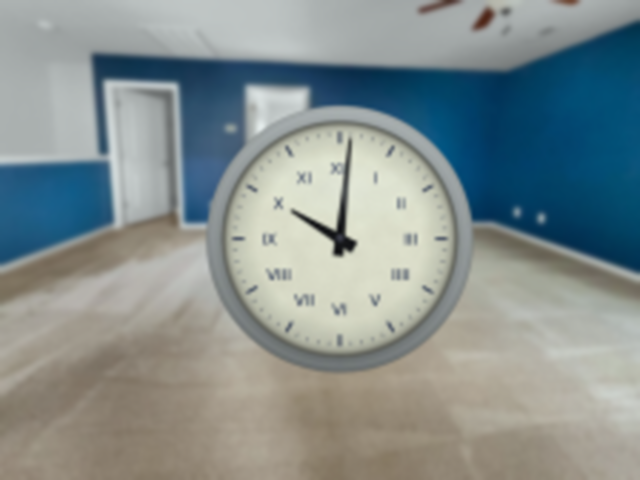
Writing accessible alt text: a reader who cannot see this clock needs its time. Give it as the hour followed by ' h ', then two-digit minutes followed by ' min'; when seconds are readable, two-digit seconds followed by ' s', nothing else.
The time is 10 h 01 min
